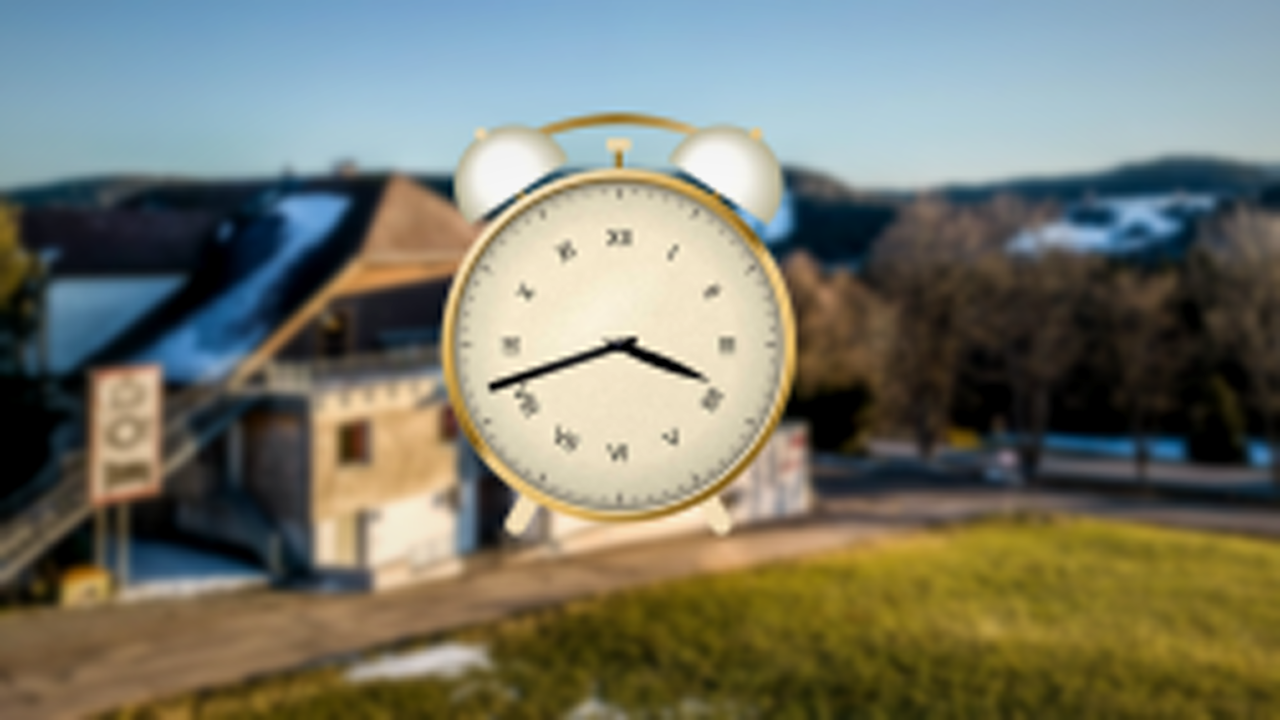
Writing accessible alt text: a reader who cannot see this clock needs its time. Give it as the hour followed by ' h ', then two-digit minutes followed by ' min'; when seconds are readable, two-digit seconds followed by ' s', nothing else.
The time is 3 h 42 min
